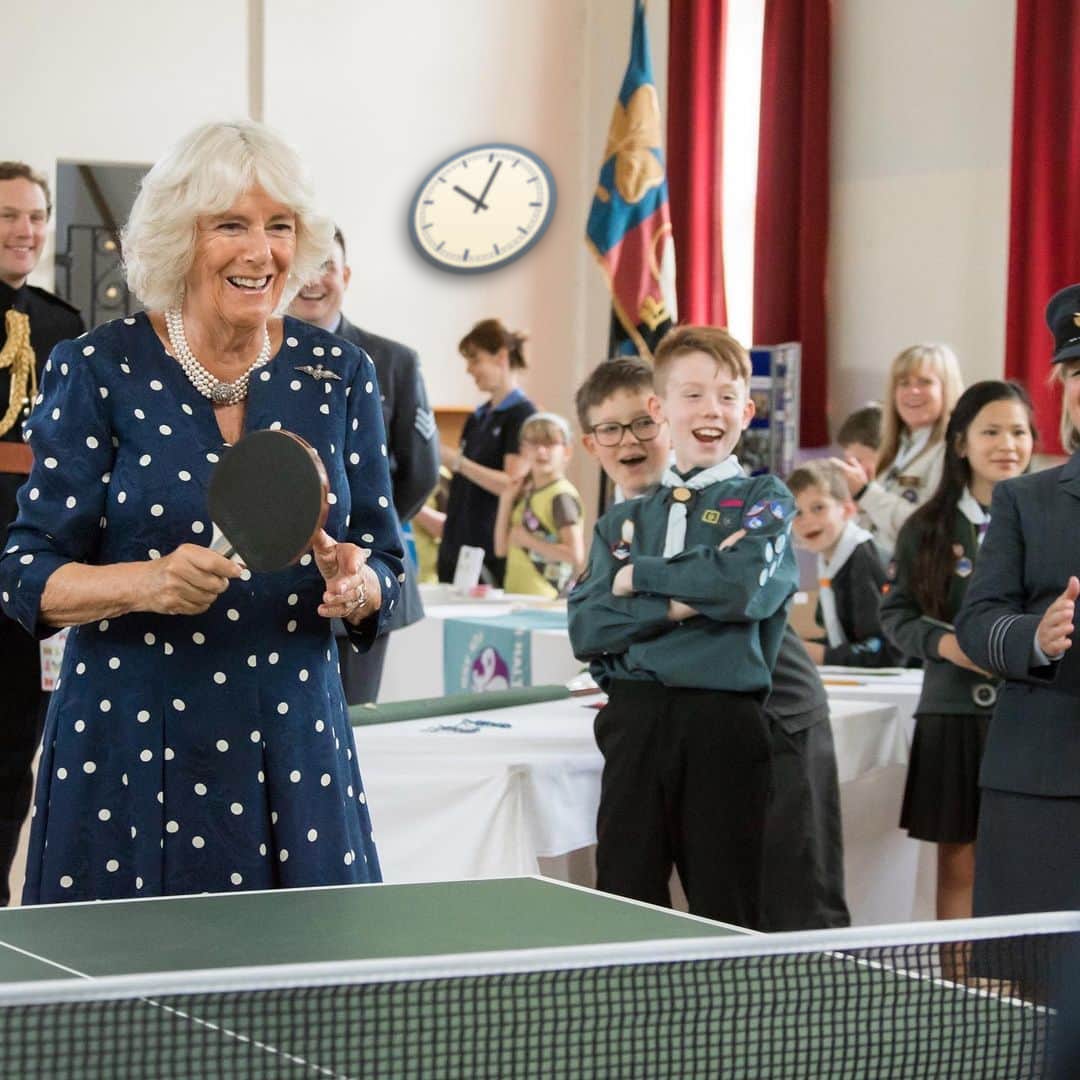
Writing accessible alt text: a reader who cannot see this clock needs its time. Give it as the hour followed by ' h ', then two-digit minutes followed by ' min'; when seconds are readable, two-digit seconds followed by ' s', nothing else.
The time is 10 h 02 min
